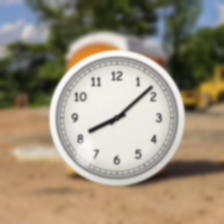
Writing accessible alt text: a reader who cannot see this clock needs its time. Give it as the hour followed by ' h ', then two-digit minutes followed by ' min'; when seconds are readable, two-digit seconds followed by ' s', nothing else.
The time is 8 h 08 min
